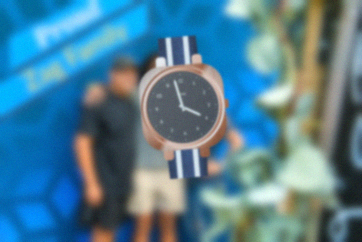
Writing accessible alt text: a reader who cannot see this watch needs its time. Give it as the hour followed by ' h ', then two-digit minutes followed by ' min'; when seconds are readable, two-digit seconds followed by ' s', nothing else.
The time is 3 h 58 min
